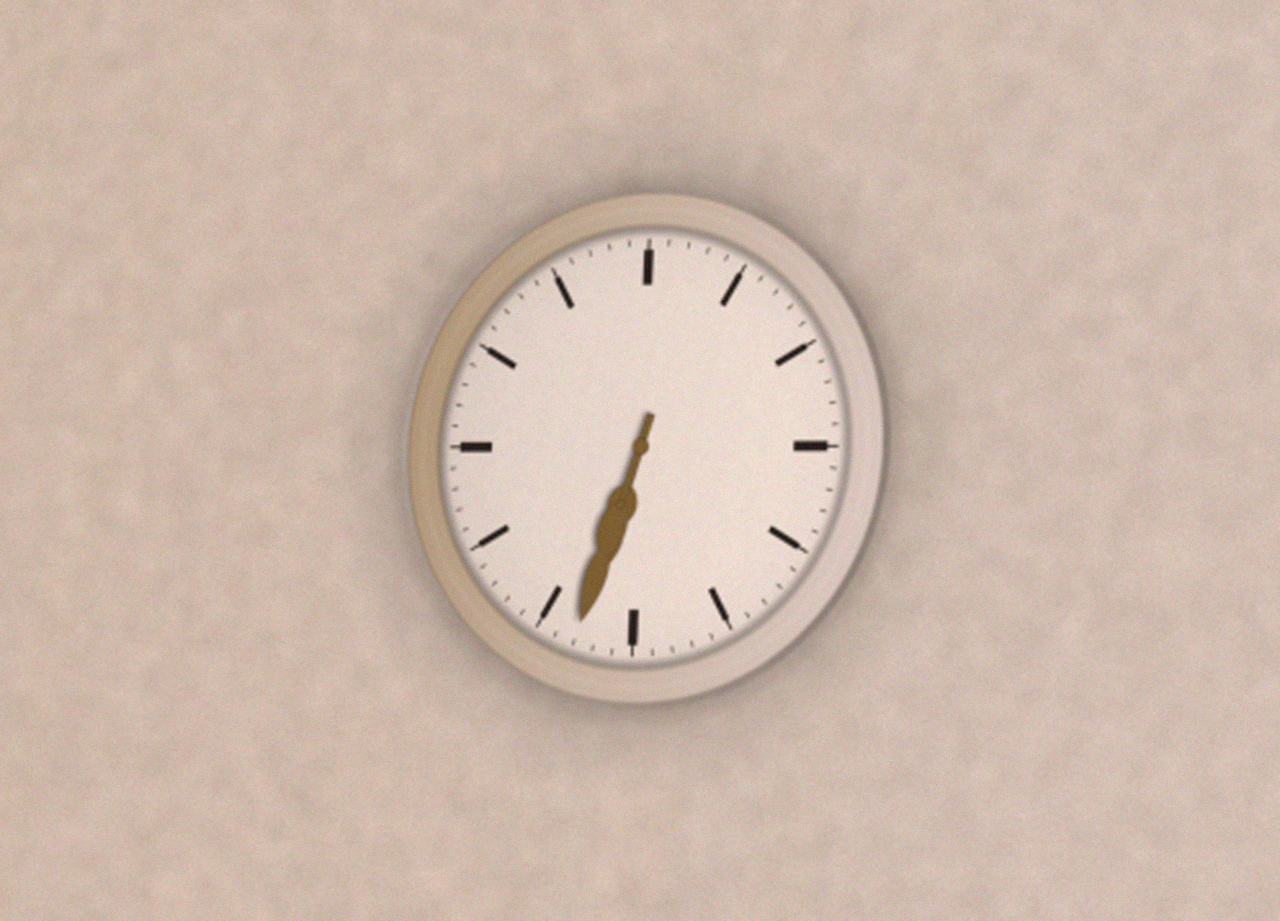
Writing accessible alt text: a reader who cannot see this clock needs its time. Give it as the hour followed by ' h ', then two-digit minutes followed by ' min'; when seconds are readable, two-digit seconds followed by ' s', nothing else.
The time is 6 h 33 min
